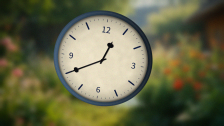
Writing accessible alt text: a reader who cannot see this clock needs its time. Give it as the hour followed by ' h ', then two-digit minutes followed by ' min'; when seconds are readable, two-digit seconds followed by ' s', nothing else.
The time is 12 h 40 min
